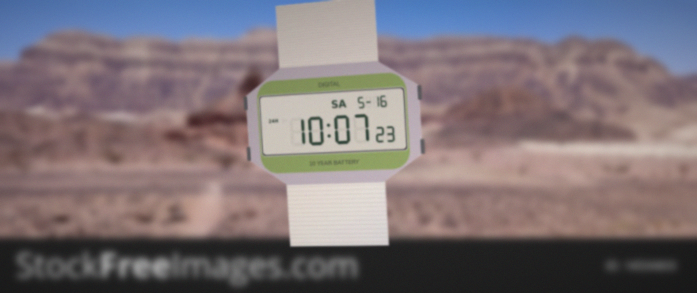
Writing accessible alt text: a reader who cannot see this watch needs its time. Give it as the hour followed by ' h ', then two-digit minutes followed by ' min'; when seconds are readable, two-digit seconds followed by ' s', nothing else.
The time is 10 h 07 min 23 s
